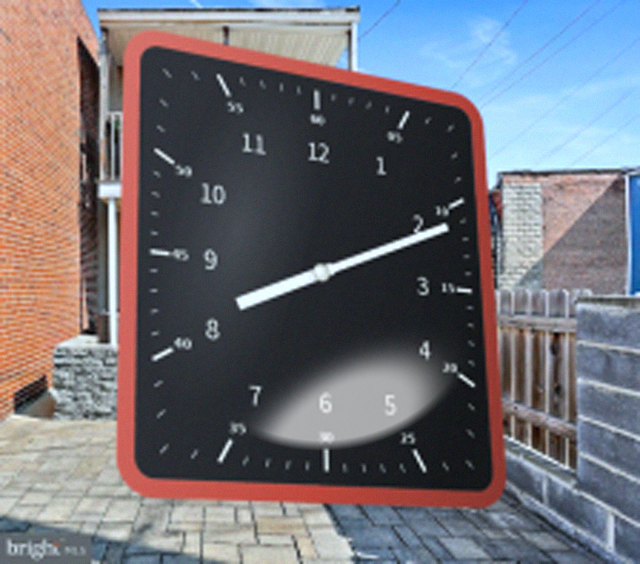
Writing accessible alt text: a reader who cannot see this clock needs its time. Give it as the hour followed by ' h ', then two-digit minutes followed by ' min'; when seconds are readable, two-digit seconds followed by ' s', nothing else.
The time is 8 h 11 min
